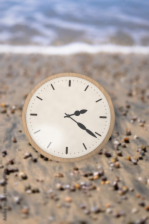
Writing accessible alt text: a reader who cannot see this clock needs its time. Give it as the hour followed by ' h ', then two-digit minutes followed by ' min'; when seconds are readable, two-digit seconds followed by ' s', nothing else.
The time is 2 h 21 min
